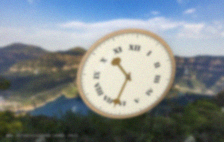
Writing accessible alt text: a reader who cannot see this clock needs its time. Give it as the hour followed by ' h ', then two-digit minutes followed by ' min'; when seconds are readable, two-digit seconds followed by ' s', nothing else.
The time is 10 h 32 min
